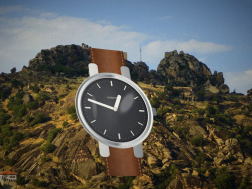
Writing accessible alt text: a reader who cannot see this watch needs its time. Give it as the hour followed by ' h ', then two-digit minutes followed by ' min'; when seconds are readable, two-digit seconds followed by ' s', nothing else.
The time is 12 h 48 min
